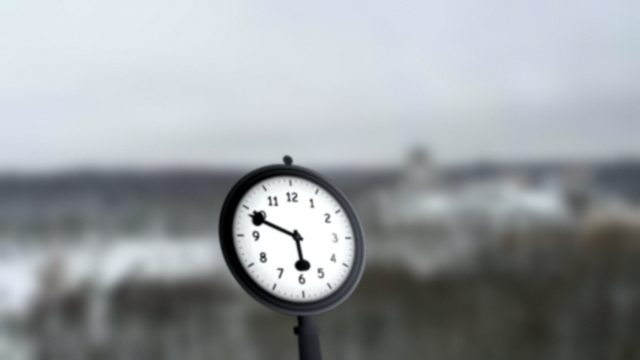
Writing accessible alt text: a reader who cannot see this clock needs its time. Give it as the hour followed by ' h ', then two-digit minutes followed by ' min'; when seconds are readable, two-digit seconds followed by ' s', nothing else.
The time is 5 h 49 min
